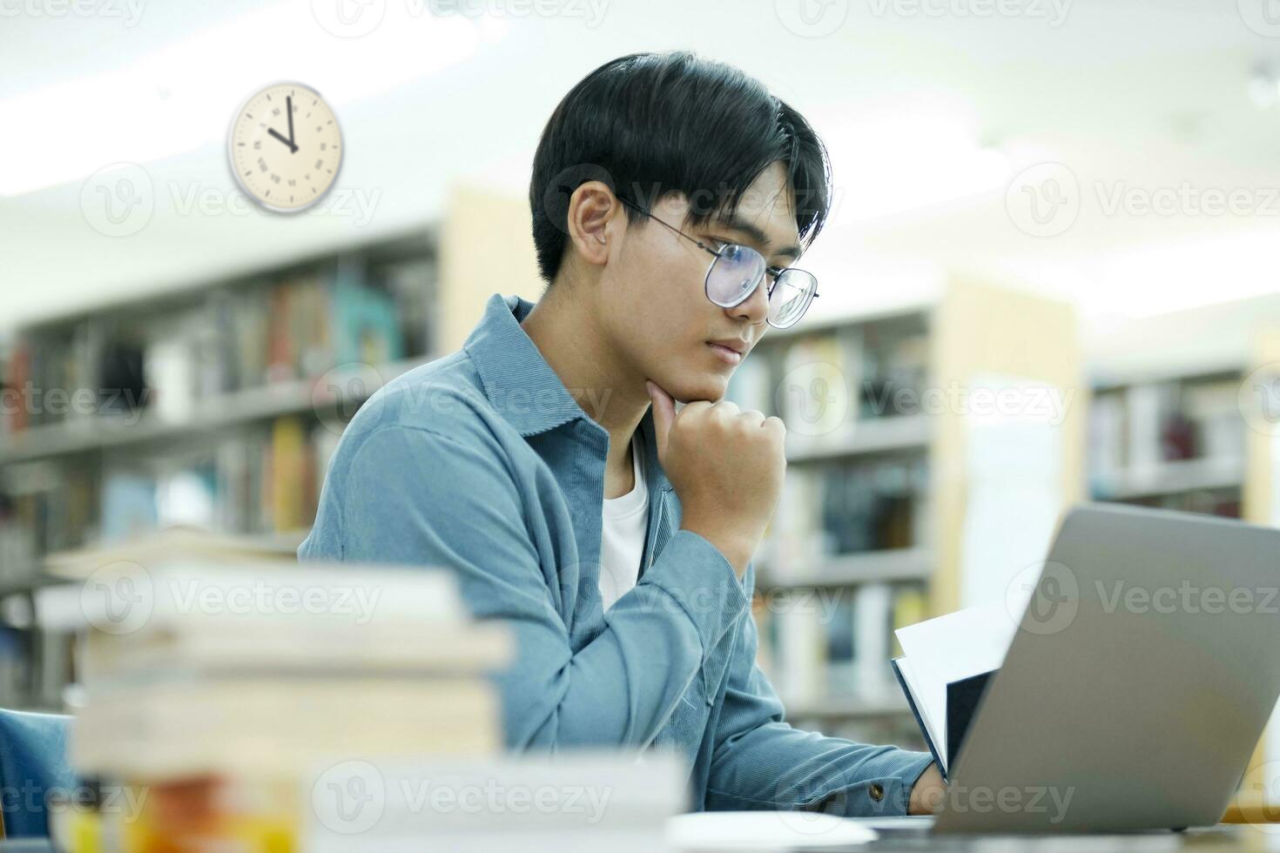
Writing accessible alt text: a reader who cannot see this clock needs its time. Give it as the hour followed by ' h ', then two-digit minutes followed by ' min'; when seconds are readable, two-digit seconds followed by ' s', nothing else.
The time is 9 h 59 min
